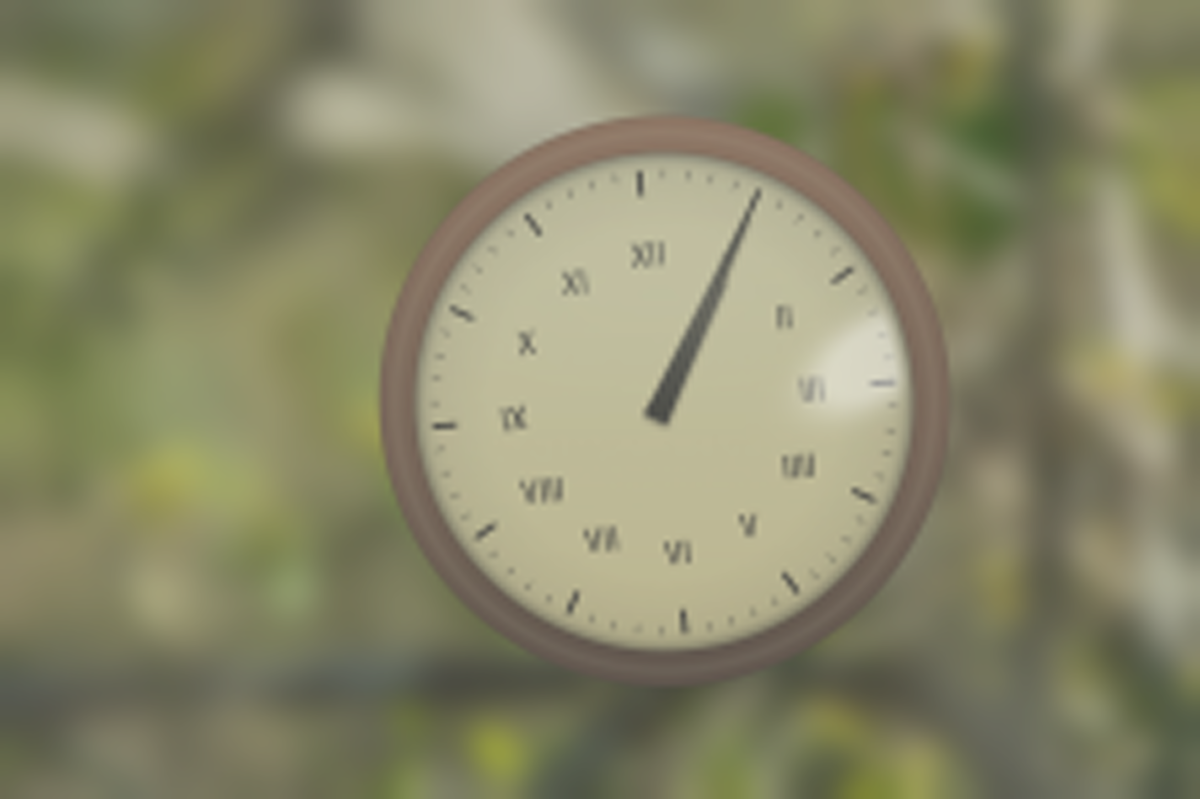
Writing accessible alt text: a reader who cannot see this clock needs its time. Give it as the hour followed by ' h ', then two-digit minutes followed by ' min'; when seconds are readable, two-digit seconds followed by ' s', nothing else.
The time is 1 h 05 min
